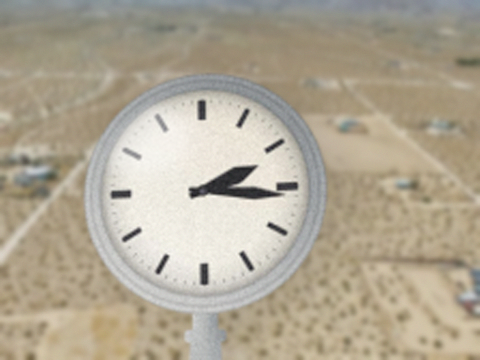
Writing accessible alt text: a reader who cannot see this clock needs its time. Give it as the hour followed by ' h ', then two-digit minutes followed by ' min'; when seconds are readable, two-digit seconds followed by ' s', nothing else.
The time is 2 h 16 min
